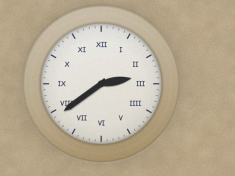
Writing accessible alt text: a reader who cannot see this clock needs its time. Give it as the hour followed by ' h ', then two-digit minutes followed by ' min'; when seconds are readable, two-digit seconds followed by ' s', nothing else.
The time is 2 h 39 min
